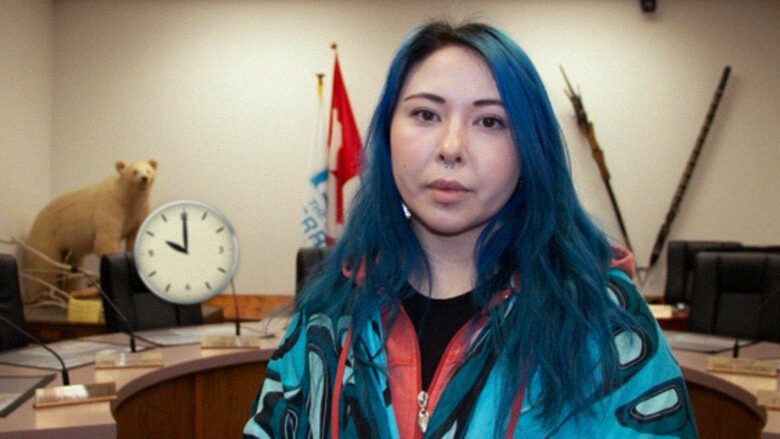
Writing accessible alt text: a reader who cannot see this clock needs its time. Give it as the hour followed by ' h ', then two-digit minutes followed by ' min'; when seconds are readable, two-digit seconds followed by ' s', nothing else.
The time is 10 h 00 min
